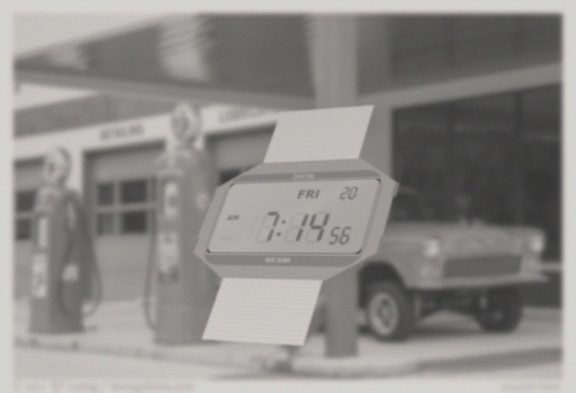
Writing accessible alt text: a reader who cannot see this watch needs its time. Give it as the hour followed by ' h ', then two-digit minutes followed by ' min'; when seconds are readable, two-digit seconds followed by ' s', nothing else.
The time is 7 h 14 min 56 s
